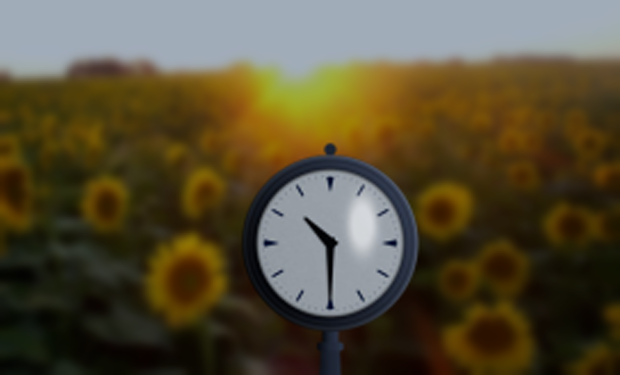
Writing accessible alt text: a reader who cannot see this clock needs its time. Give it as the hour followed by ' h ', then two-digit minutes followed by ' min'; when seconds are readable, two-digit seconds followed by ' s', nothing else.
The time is 10 h 30 min
